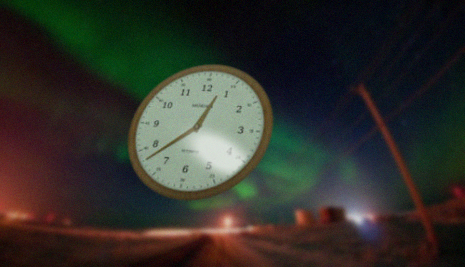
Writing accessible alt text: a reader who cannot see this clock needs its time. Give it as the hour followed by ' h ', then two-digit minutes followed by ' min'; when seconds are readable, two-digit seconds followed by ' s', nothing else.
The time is 12 h 38 min
